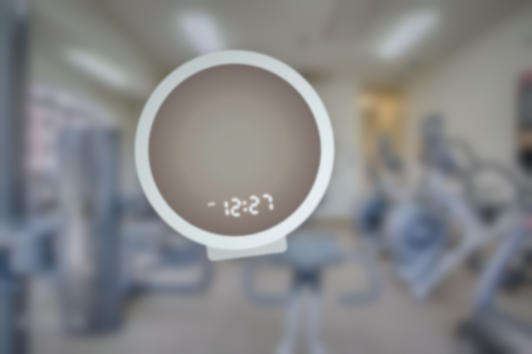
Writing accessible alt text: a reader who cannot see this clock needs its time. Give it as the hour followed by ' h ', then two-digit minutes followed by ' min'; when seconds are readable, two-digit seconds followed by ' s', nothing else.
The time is 12 h 27 min
